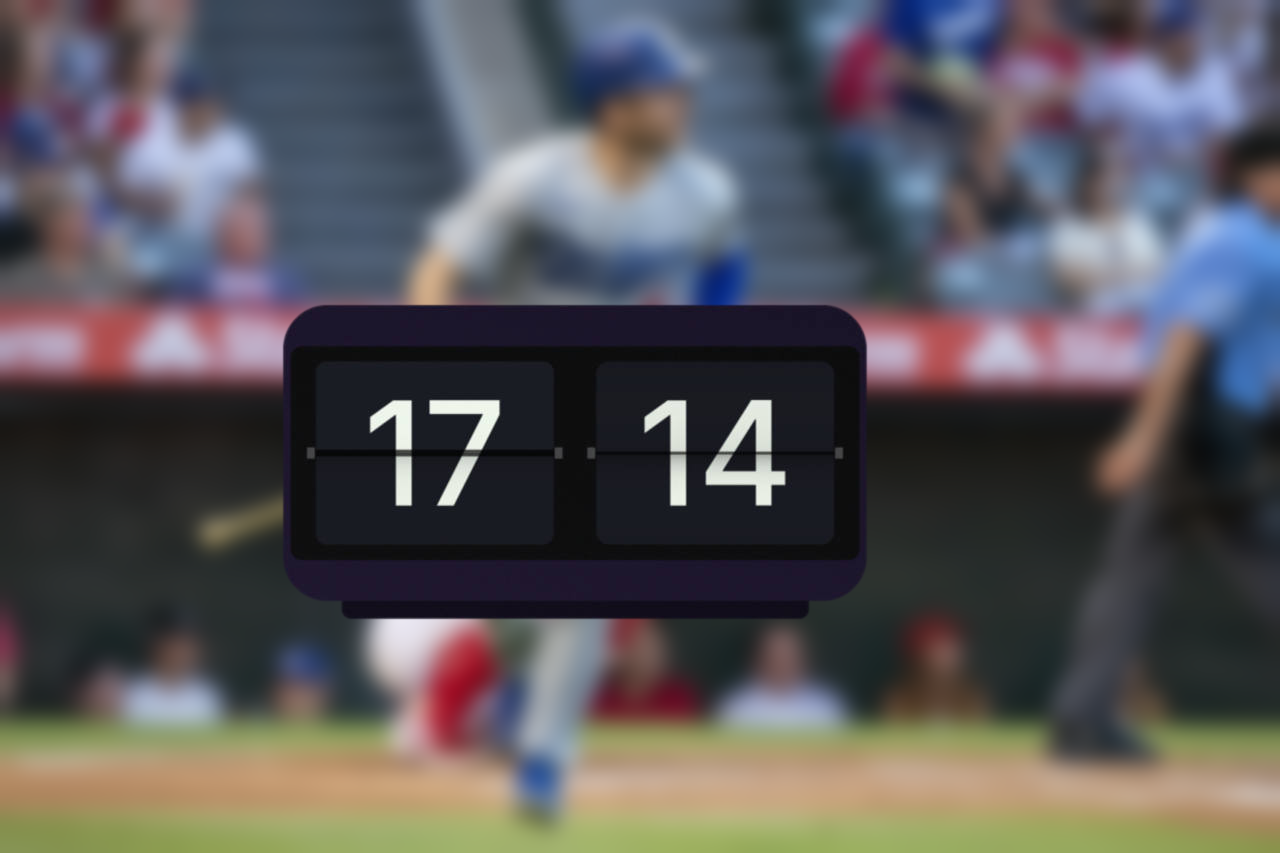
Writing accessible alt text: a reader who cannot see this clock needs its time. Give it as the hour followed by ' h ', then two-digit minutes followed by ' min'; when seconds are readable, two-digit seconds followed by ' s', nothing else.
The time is 17 h 14 min
